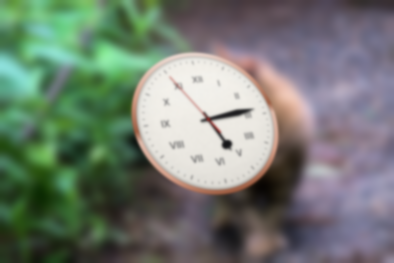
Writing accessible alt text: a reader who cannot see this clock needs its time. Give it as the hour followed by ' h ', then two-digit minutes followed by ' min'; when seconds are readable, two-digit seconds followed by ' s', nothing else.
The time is 5 h 13 min 55 s
